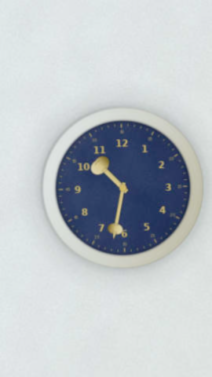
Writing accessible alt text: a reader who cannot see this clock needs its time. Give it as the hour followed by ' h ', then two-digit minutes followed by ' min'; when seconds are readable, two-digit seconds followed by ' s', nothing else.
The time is 10 h 32 min
